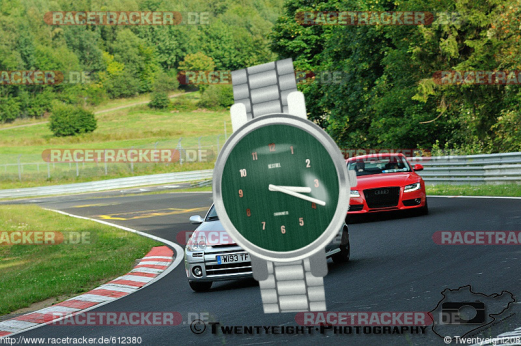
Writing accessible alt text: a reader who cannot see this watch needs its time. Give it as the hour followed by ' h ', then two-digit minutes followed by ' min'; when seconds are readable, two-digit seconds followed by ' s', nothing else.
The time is 3 h 19 min
